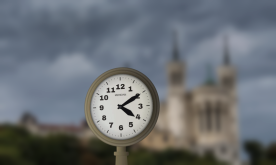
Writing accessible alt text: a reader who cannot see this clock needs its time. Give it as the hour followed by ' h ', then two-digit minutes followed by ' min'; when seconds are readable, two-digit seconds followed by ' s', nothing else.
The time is 4 h 10 min
